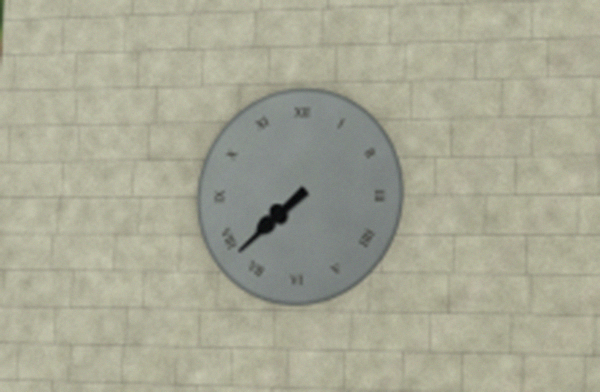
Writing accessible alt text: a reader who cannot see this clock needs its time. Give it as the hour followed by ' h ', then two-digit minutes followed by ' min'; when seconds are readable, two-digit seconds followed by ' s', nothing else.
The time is 7 h 38 min
